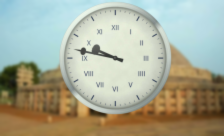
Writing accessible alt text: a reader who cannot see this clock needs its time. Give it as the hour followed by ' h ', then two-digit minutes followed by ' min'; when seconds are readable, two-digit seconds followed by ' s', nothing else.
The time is 9 h 47 min
